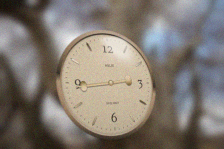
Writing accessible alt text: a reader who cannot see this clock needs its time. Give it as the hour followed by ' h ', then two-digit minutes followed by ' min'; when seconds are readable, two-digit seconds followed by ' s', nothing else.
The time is 2 h 44 min
